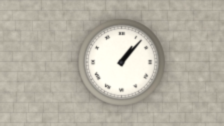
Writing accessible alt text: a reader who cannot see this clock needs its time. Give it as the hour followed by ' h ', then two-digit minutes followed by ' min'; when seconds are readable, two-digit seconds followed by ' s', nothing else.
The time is 1 h 07 min
